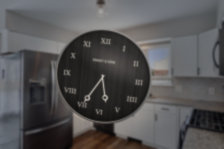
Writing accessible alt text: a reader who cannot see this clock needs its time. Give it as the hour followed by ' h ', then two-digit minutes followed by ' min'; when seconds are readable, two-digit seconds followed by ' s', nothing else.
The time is 5 h 35 min
